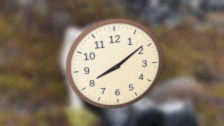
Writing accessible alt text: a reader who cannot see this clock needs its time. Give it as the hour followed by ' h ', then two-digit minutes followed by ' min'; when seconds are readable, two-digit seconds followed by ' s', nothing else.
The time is 8 h 09 min
